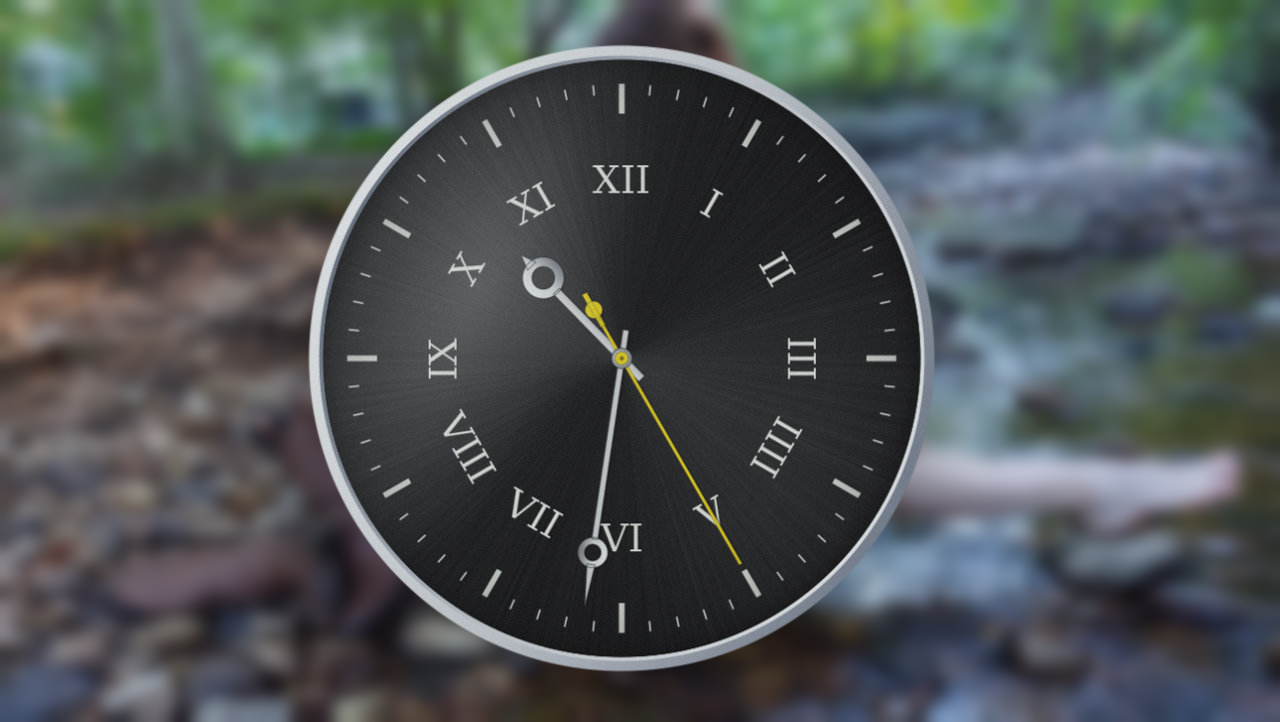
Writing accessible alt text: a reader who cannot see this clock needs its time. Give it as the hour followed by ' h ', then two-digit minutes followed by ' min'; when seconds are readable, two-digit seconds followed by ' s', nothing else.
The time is 10 h 31 min 25 s
